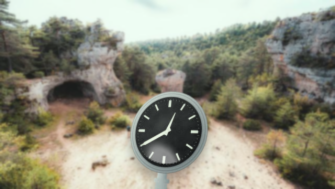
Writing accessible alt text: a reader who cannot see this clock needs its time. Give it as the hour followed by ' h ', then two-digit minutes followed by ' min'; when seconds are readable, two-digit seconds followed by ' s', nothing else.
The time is 12 h 40 min
